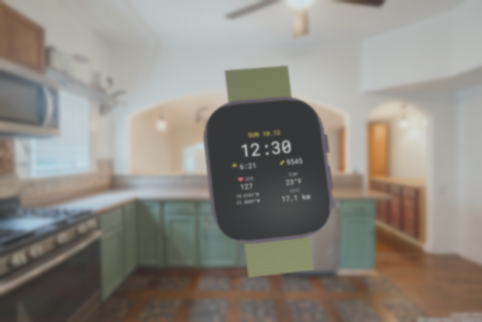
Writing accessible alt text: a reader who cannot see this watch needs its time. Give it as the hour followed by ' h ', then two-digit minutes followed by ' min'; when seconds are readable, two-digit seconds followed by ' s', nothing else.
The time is 12 h 30 min
